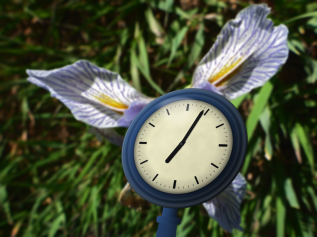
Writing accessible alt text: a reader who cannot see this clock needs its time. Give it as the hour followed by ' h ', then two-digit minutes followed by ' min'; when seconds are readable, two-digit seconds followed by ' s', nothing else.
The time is 7 h 04 min
